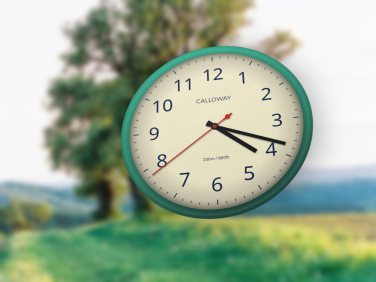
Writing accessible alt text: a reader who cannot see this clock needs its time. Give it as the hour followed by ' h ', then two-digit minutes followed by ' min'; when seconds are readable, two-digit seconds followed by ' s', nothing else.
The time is 4 h 18 min 39 s
